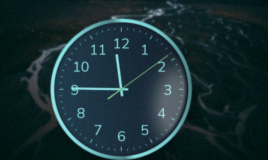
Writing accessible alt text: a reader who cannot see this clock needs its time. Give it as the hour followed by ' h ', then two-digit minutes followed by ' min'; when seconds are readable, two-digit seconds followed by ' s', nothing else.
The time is 11 h 45 min 09 s
